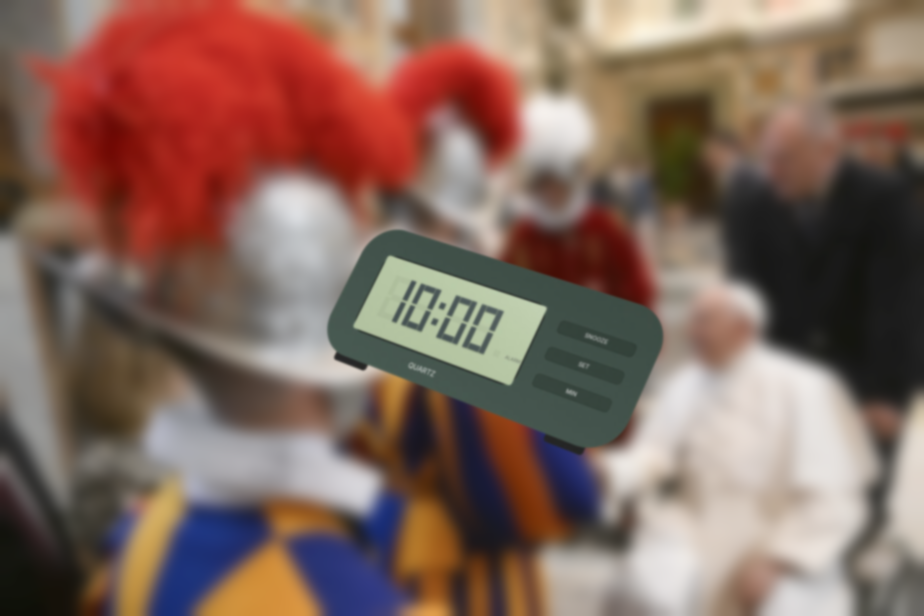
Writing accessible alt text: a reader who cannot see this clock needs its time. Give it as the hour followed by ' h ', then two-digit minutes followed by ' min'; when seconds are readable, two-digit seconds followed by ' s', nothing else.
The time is 10 h 00 min
